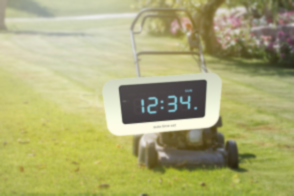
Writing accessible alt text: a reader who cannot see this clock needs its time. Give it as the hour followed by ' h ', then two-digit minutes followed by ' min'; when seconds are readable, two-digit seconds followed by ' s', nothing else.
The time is 12 h 34 min
